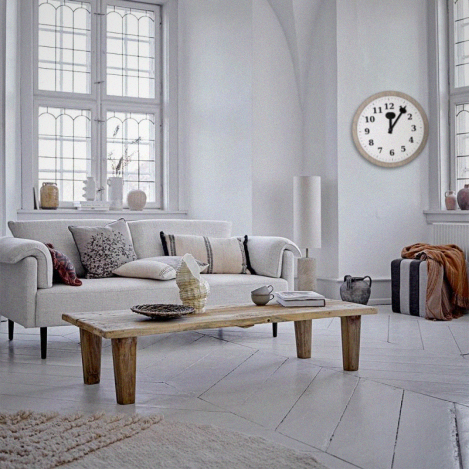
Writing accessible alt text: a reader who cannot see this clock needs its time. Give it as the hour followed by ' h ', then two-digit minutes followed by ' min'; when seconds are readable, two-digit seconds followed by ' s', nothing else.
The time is 12 h 06 min
